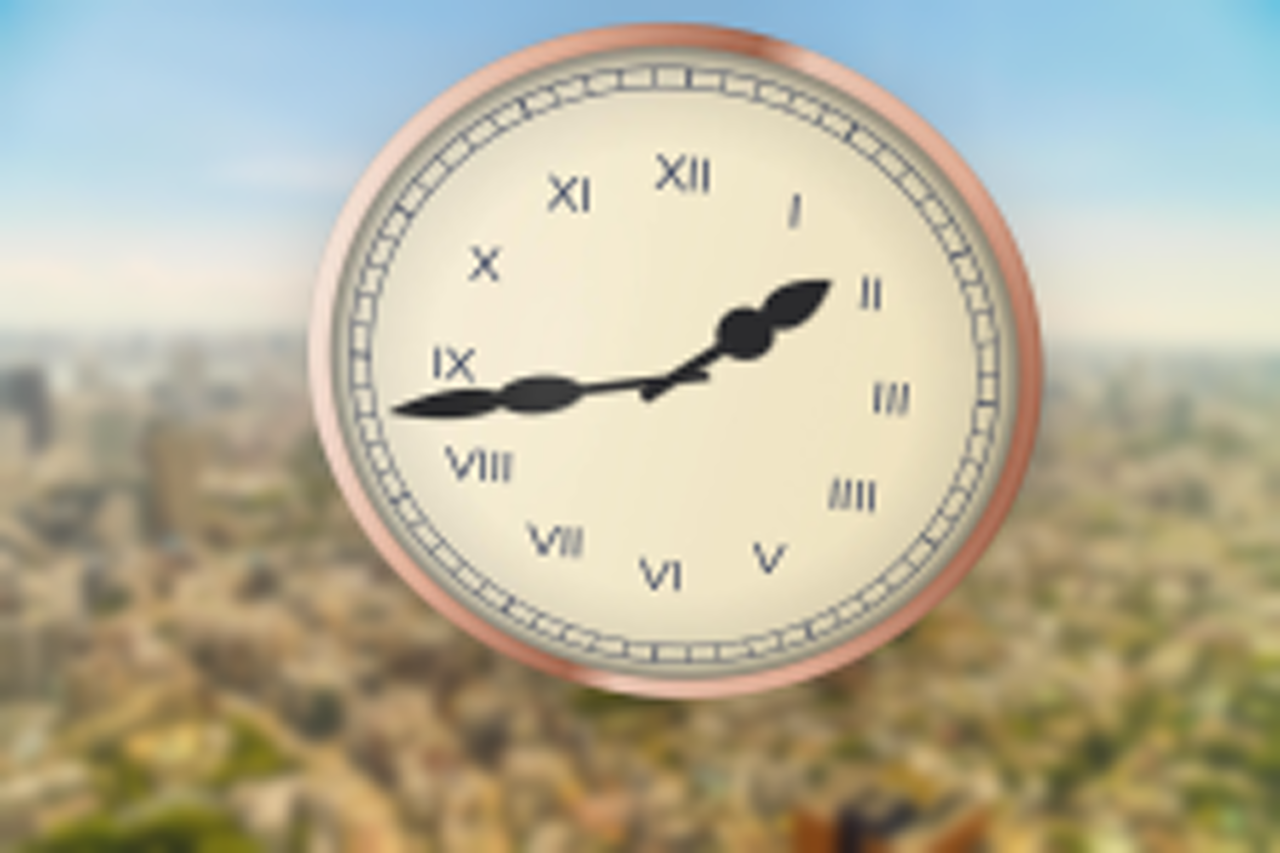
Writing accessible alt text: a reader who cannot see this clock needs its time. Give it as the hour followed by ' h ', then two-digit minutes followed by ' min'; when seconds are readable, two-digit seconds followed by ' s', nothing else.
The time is 1 h 43 min
